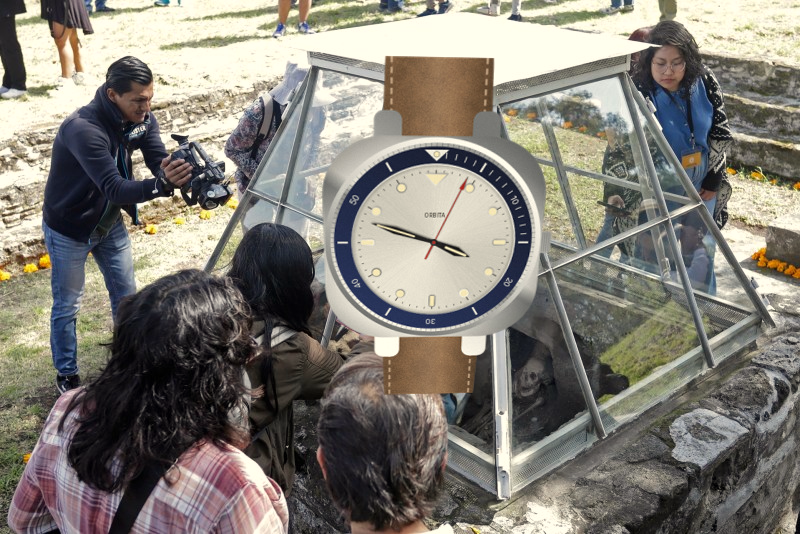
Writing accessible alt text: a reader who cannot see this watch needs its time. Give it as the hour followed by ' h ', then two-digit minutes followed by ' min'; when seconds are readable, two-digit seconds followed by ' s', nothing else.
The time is 3 h 48 min 04 s
